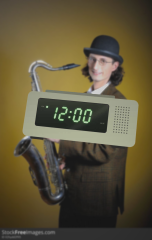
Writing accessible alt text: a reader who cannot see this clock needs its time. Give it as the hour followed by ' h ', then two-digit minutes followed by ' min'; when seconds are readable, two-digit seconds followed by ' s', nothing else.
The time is 12 h 00 min
